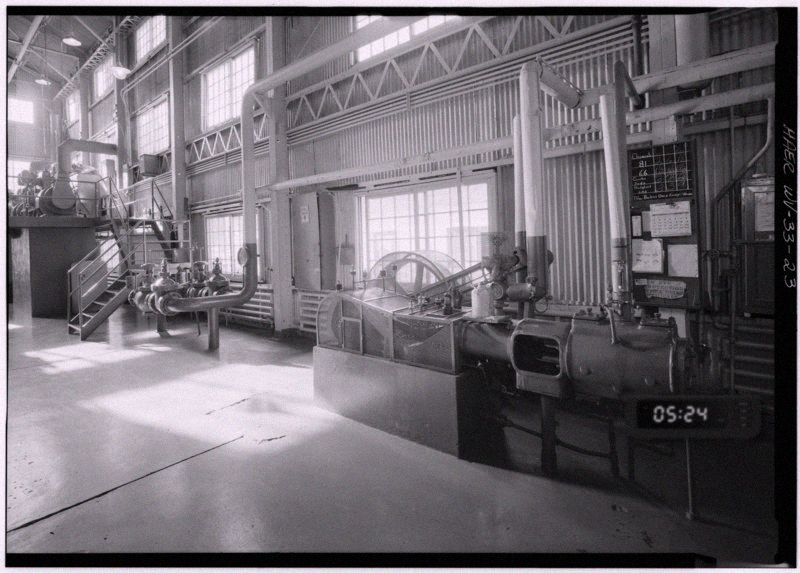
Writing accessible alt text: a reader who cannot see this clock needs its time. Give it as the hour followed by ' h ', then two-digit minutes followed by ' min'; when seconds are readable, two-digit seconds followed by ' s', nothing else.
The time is 5 h 24 min
